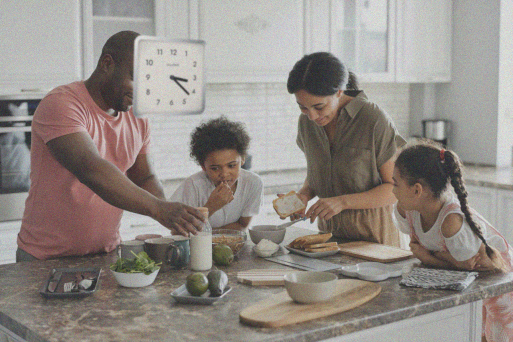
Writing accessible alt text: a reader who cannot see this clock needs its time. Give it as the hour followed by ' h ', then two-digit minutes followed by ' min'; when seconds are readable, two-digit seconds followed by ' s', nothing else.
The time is 3 h 22 min
